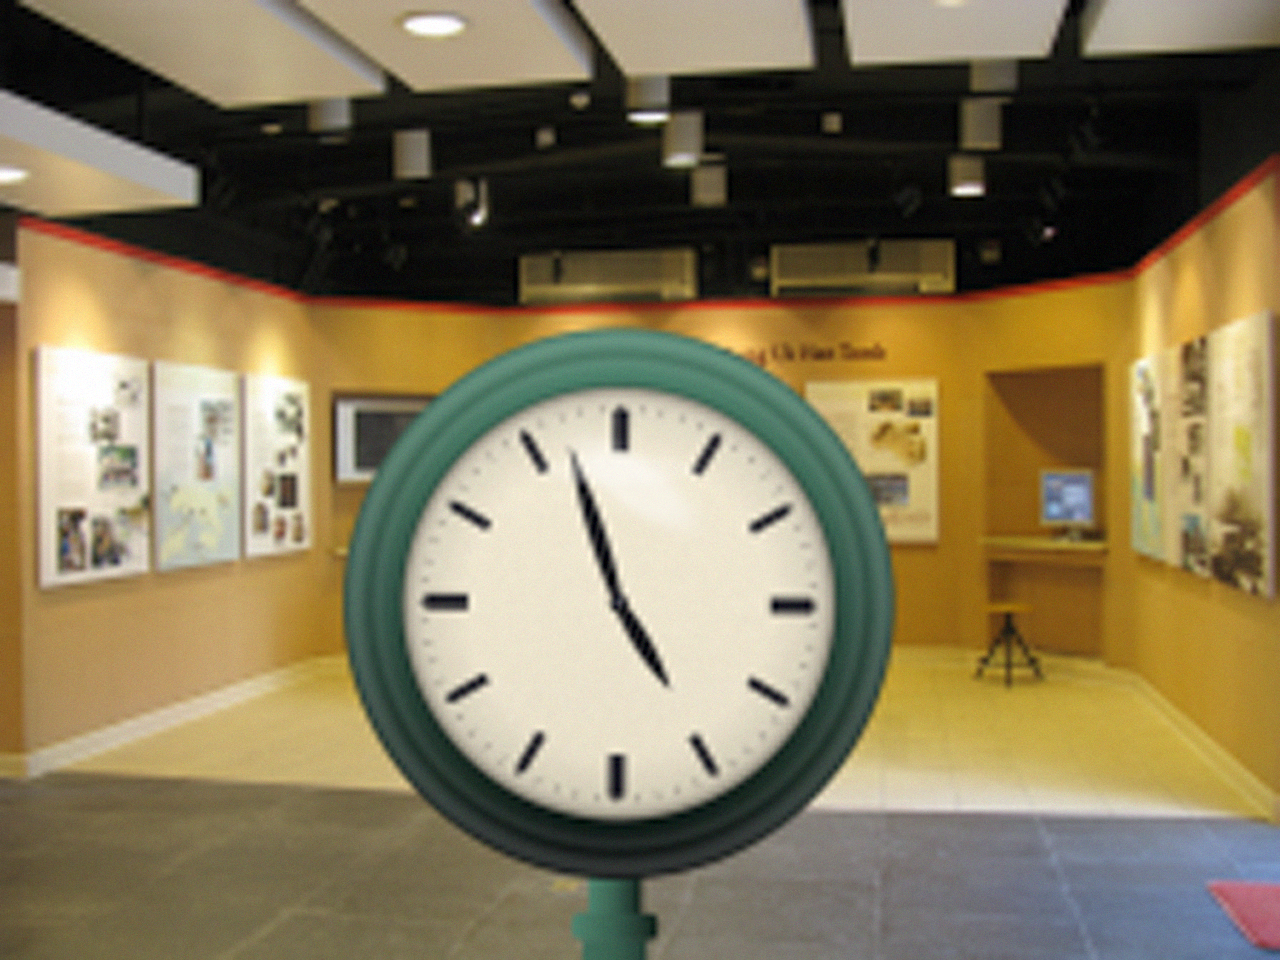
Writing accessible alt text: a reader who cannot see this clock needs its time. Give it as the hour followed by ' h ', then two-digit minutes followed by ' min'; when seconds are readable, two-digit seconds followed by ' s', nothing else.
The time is 4 h 57 min
